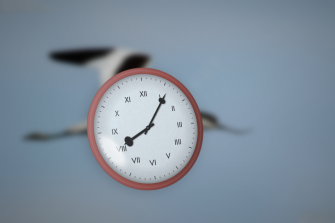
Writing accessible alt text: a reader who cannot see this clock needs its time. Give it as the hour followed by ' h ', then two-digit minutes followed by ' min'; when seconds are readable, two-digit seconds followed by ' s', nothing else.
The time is 8 h 06 min
